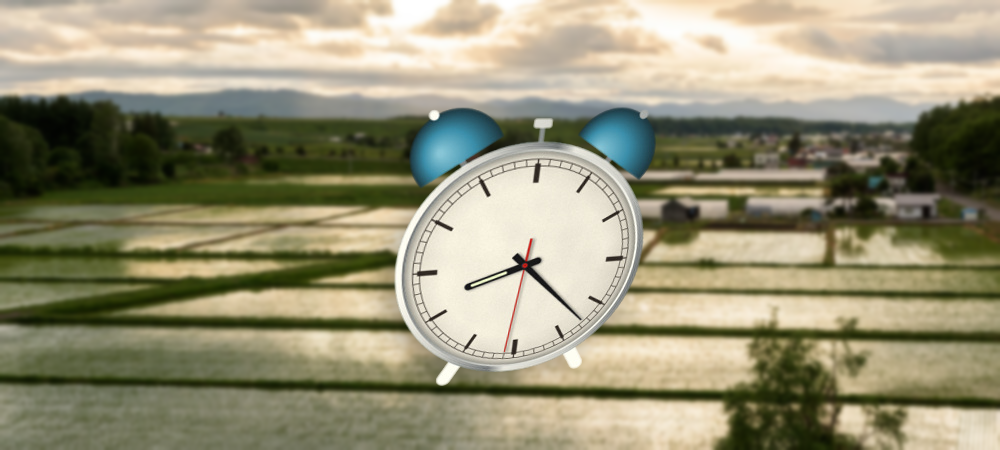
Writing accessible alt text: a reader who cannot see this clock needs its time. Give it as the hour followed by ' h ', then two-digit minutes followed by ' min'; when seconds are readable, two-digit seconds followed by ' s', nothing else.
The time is 8 h 22 min 31 s
